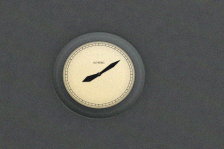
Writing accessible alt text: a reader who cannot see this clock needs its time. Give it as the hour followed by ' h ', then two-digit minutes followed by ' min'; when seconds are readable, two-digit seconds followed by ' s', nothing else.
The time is 8 h 09 min
